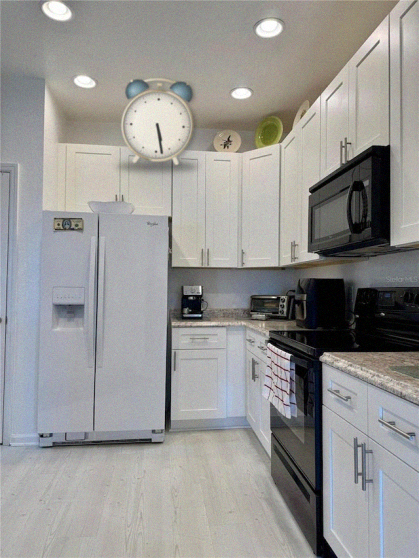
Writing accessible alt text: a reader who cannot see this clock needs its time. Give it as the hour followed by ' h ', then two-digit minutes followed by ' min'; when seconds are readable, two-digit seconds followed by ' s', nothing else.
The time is 5 h 28 min
